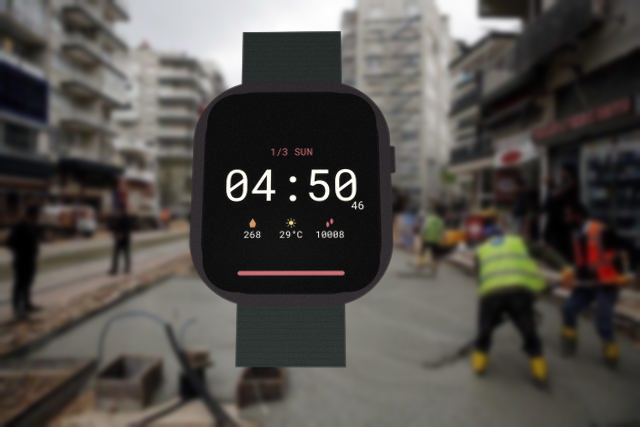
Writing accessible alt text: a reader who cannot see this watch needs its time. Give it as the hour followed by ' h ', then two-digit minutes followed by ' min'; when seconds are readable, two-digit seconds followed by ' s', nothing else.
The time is 4 h 50 min 46 s
